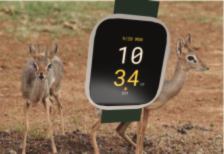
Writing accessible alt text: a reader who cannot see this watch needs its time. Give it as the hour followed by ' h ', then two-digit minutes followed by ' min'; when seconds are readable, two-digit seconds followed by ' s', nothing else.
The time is 10 h 34 min
